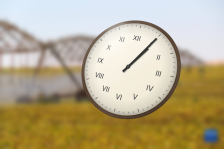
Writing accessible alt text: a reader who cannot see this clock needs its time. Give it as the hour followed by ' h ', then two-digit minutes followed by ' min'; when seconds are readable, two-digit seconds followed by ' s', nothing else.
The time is 1 h 05 min
